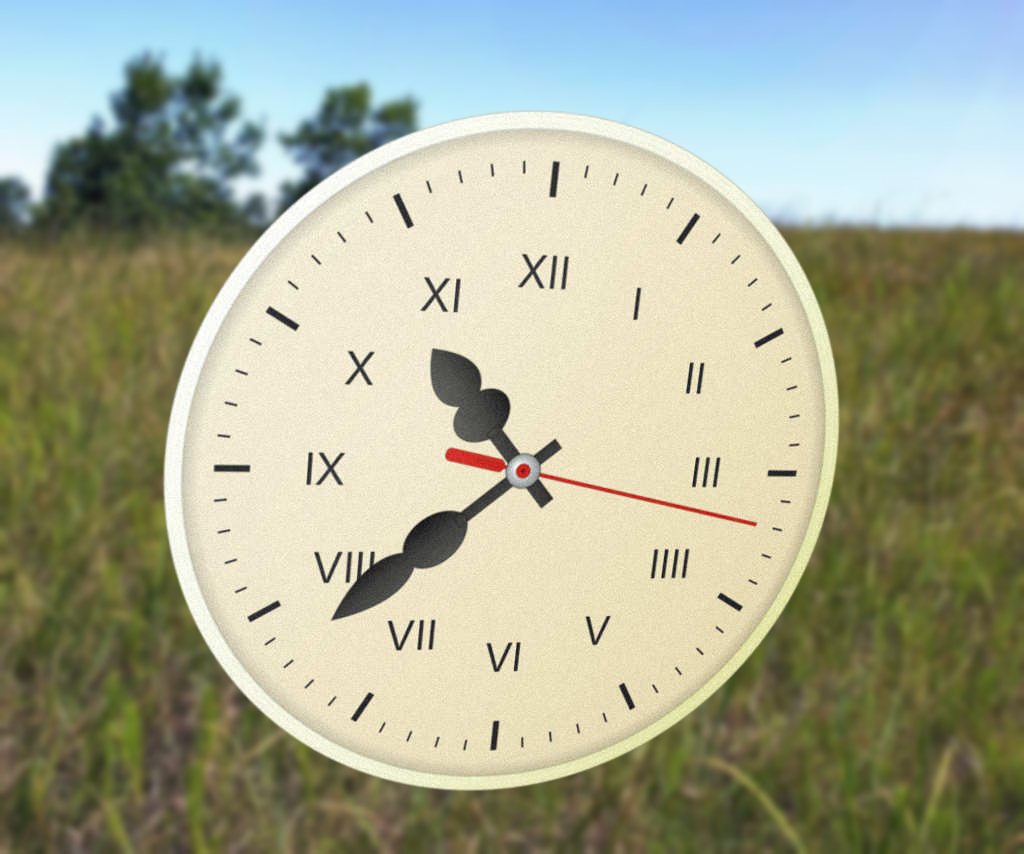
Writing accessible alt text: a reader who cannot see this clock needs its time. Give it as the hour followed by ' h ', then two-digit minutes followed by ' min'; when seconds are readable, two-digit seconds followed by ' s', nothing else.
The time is 10 h 38 min 17 s
